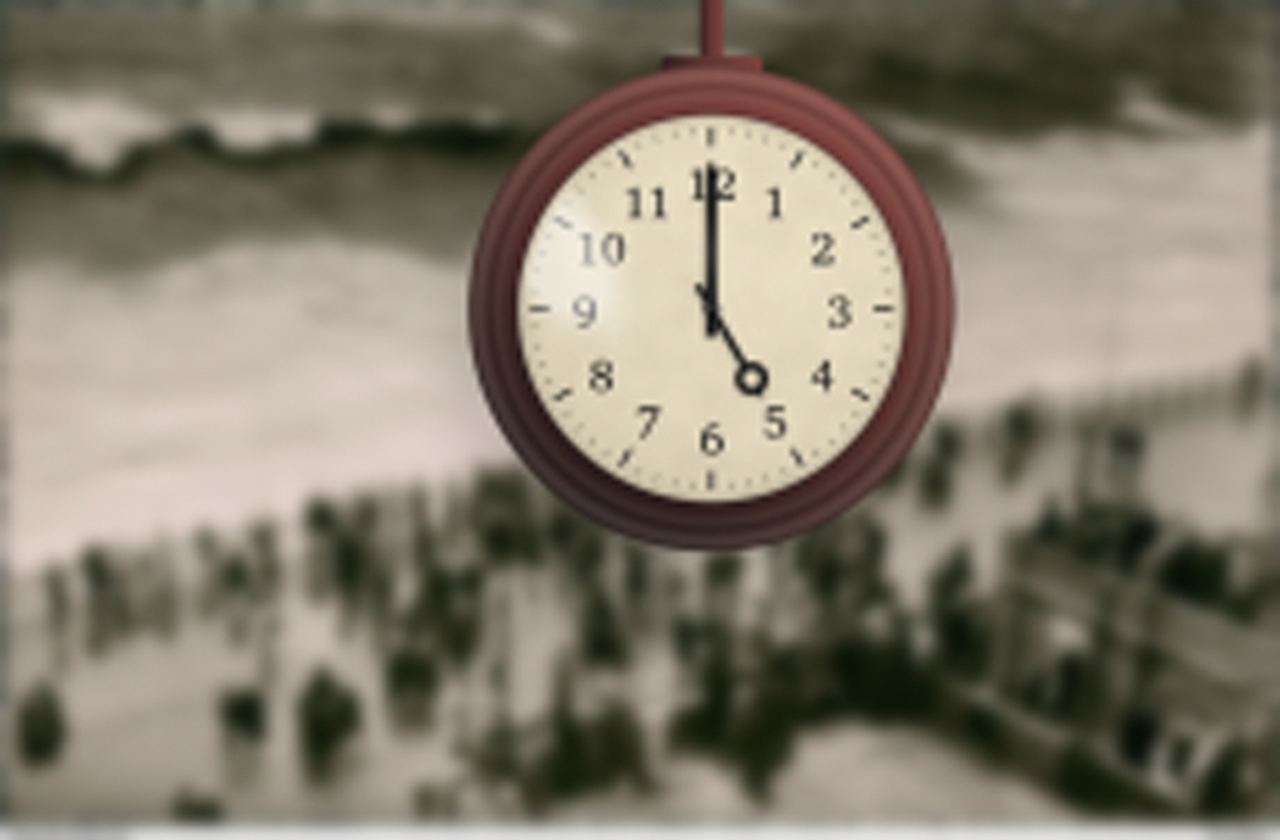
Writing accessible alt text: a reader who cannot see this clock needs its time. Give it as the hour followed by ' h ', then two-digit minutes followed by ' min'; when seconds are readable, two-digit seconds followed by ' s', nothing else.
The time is 5 h 00 min
